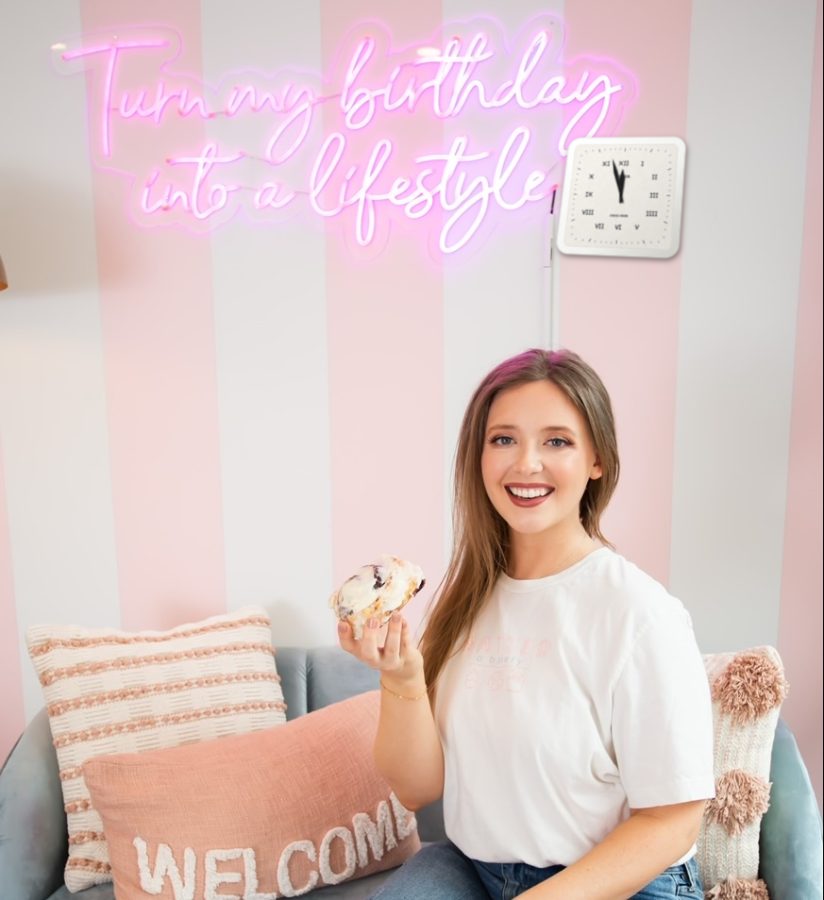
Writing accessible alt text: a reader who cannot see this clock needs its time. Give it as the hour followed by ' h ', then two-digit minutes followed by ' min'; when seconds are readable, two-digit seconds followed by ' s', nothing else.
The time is 11 h 57 min
